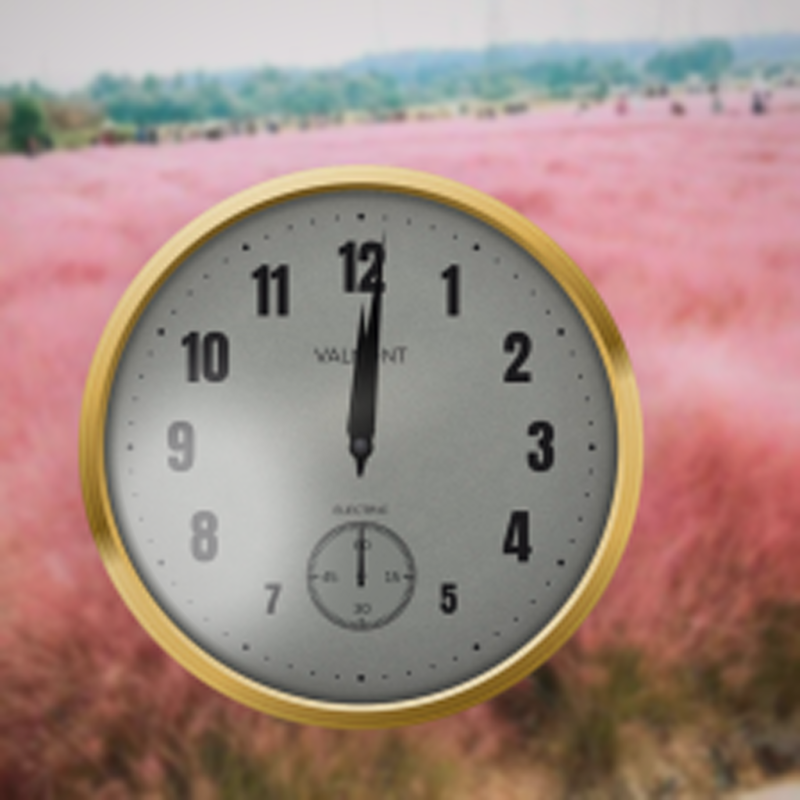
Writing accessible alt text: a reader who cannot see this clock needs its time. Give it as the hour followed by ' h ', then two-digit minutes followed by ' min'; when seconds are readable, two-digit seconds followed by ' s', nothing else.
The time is 12 h 01 min
